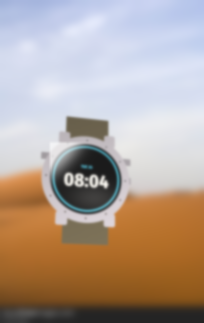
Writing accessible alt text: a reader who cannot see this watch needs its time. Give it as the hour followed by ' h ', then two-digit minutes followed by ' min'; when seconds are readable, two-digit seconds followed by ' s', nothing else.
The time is 8 h 04 min
